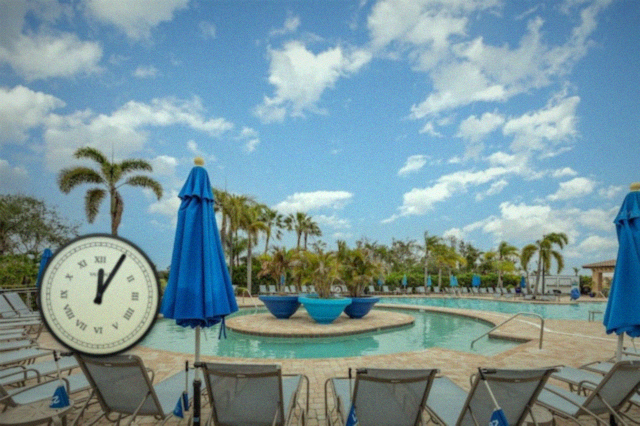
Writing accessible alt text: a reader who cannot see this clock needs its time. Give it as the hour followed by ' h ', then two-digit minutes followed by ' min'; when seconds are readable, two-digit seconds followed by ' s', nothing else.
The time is 12 h 05 min
